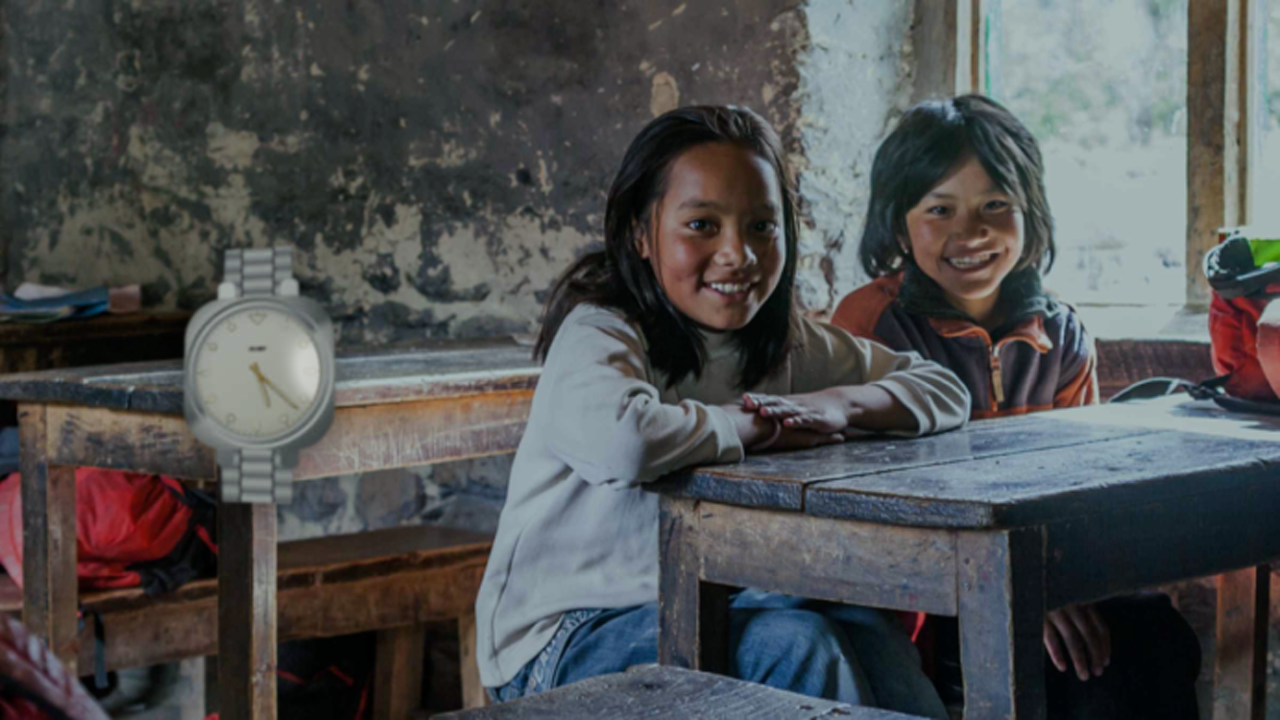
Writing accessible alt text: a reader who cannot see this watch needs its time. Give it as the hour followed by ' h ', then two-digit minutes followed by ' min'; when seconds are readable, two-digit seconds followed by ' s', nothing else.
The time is 5 h 22 min
